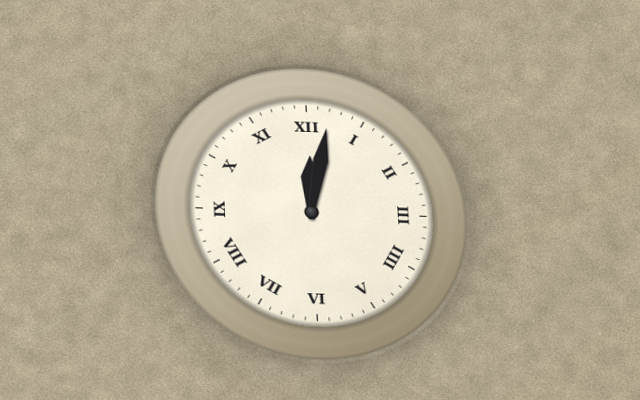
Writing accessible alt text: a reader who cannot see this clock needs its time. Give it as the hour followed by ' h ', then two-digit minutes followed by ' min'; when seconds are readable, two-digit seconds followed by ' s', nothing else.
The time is 12 h 02 min
